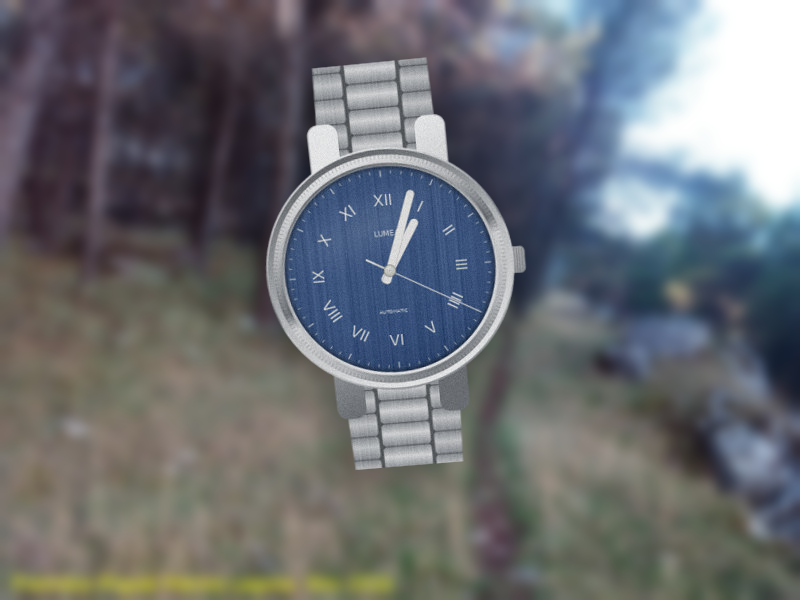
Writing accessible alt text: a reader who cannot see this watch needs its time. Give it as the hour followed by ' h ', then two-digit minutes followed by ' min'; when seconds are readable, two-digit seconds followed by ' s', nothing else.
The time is 1 h 03 min 20 s
